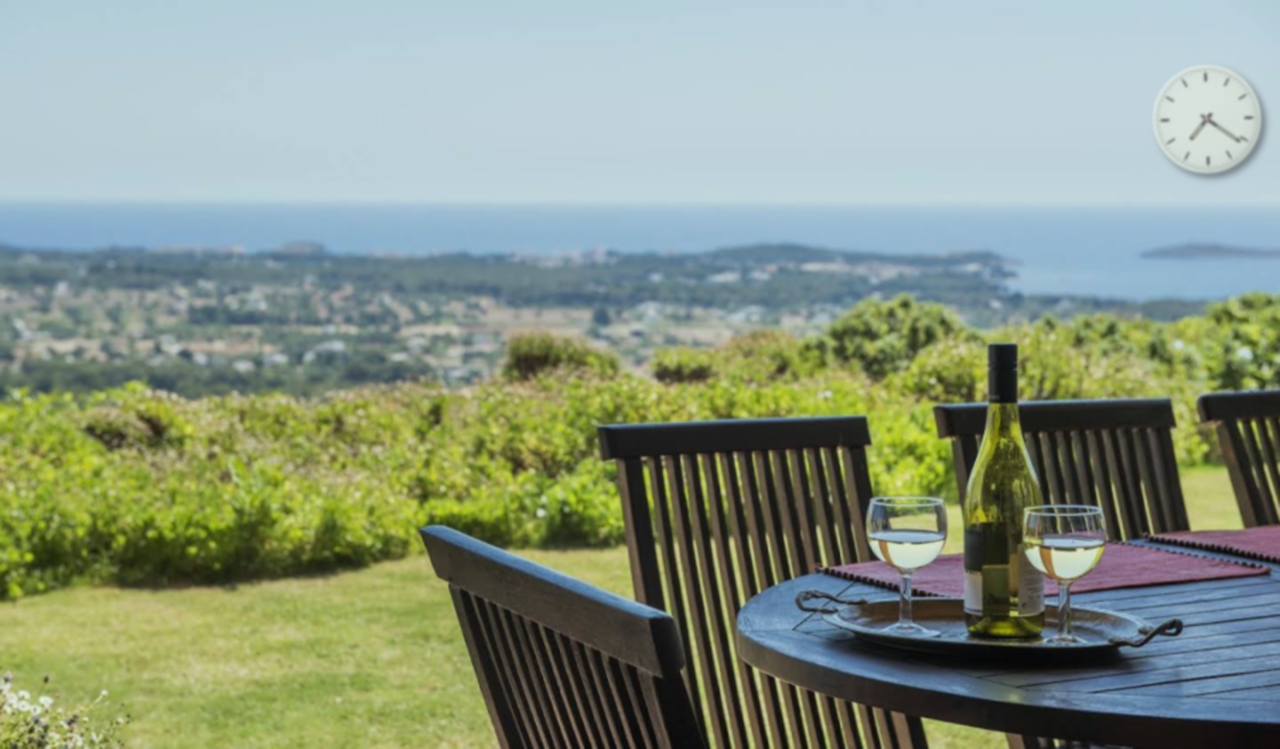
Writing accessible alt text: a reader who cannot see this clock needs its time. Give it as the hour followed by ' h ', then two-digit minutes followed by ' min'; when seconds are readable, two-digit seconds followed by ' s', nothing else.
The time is 7 h 21 min
